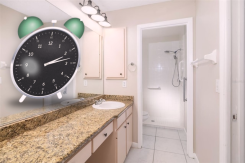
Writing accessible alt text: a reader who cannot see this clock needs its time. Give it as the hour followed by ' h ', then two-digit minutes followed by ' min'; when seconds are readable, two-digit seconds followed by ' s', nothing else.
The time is 2 h 13 min
